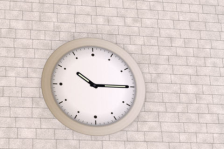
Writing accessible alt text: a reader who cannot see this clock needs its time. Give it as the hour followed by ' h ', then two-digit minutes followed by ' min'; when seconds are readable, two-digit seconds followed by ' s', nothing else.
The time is 10 h 15 min
